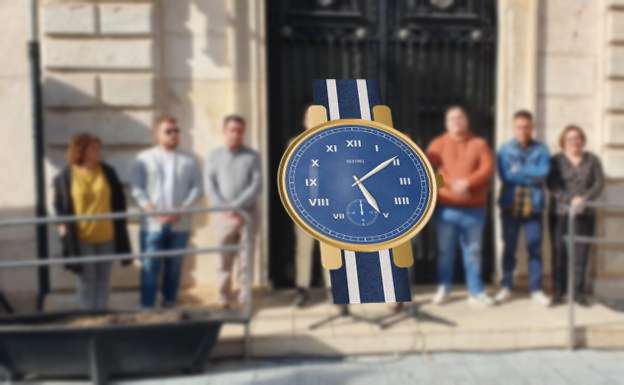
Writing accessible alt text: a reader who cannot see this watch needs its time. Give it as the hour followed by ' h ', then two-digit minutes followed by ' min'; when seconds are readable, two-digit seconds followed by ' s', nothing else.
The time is 5 h 09 min
